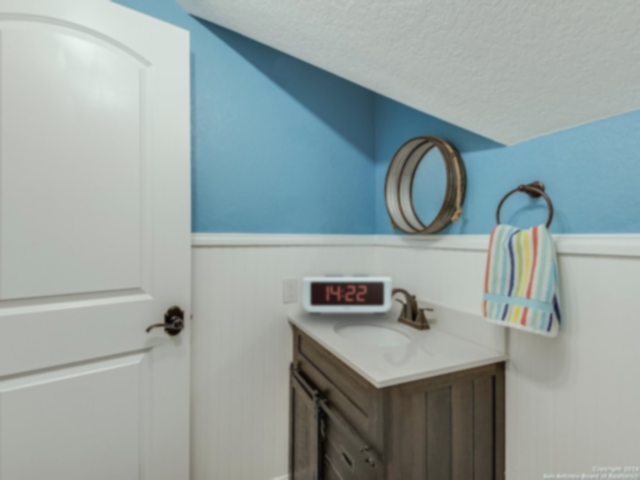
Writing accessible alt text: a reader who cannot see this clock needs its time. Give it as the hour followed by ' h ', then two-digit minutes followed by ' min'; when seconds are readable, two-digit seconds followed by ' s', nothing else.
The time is 14 h 22 min
